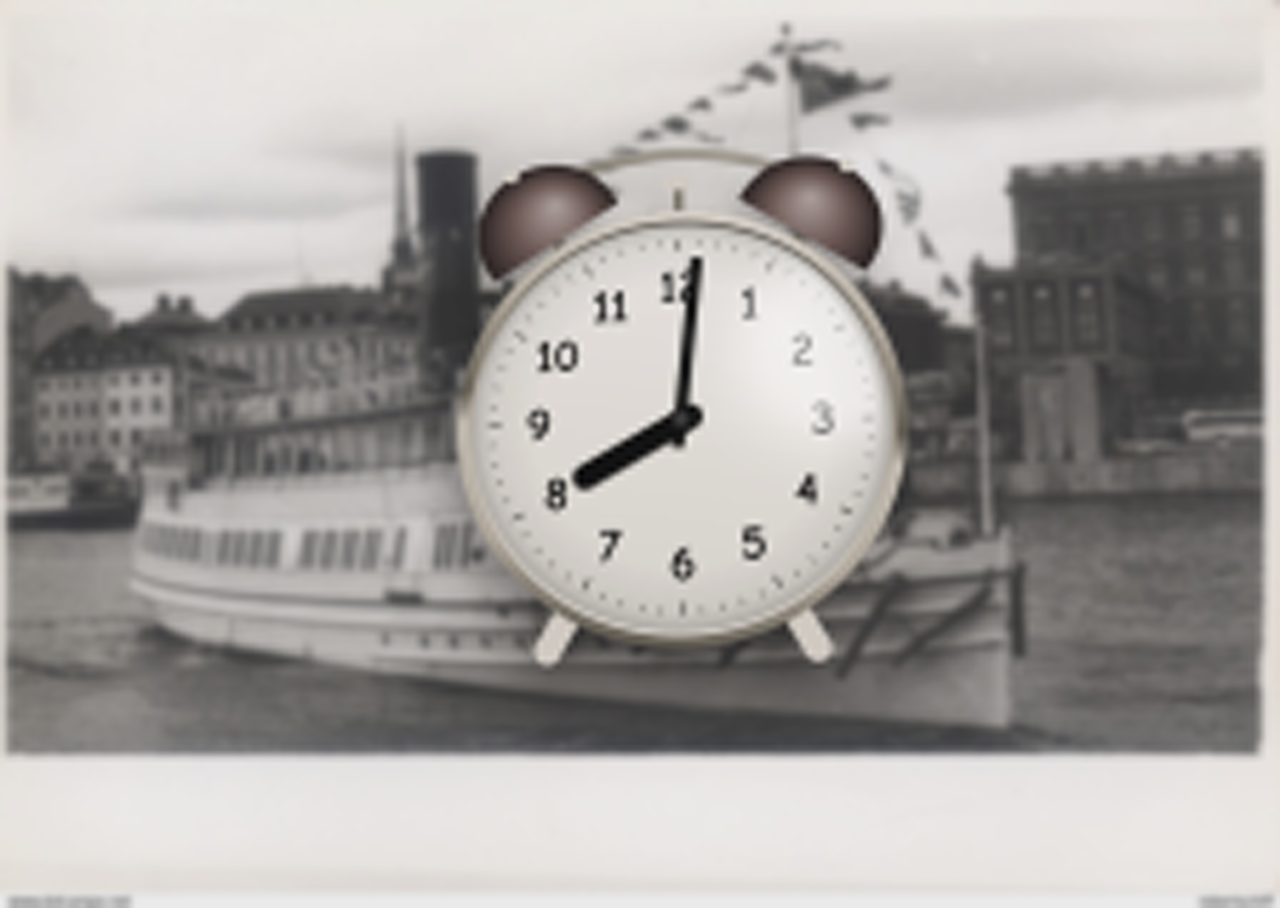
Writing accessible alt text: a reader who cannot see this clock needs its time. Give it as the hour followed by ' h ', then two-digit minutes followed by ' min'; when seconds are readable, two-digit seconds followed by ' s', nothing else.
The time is 8 h 01 min
